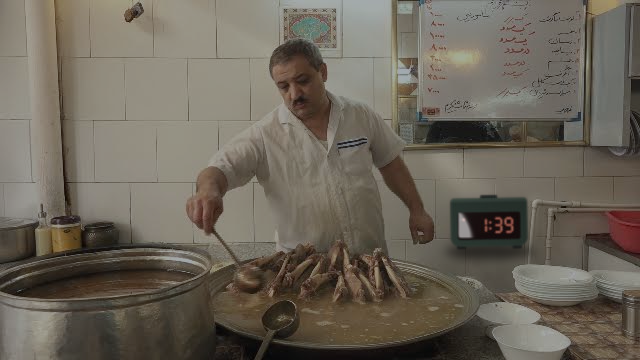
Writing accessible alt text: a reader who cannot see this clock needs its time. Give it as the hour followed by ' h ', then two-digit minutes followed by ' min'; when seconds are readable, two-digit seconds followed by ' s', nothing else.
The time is 1 h 39 min
